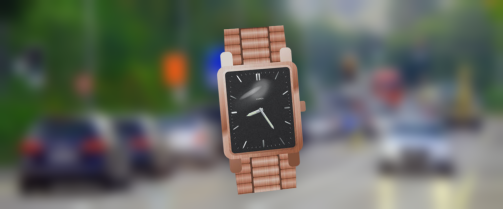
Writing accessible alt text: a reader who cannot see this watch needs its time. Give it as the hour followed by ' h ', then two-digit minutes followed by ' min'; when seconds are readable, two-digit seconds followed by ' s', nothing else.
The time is 8 h 25 min
